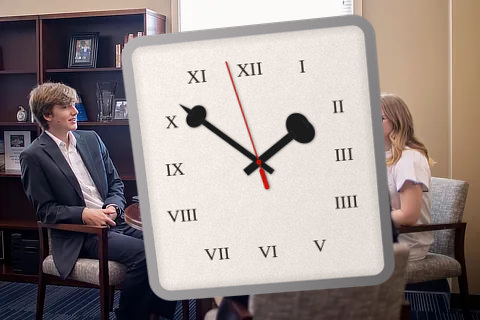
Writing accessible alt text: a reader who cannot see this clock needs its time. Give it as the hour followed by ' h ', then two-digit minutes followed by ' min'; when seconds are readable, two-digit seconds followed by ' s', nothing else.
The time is 1 h 51 min 58 s
